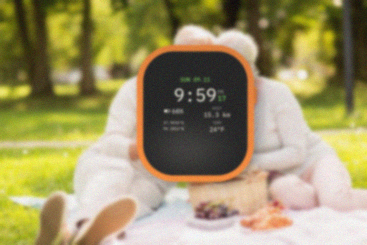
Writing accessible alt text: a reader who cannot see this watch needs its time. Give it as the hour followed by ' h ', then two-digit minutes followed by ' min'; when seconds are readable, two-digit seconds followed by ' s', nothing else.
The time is 9 h 59 min
